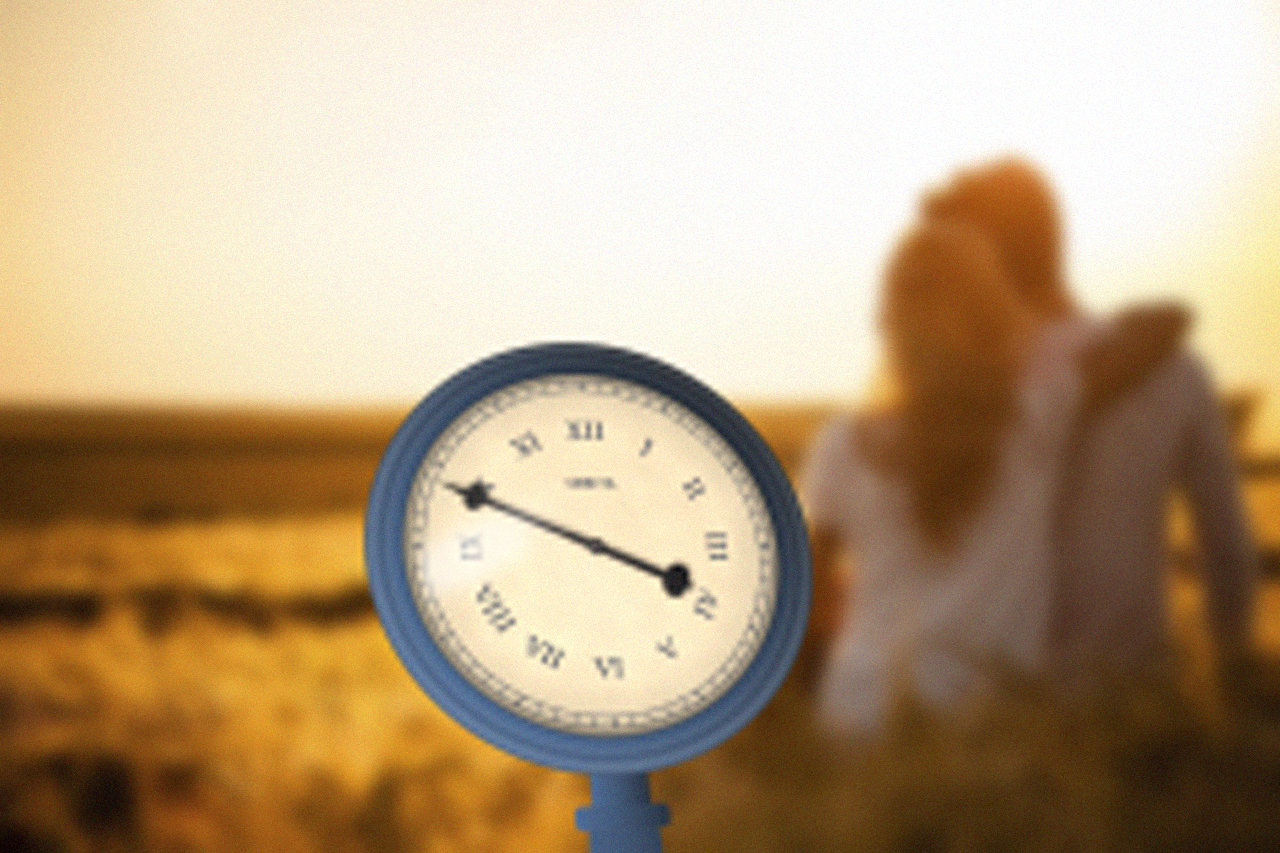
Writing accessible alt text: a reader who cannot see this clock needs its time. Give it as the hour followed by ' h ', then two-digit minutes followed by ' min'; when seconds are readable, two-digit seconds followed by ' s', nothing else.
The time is 3 h 49 min
